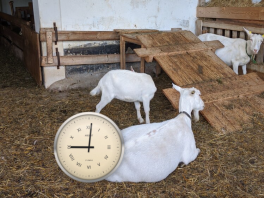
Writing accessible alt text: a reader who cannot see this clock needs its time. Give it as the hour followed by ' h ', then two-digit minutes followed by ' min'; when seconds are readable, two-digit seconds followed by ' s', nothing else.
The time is 9 h 01 min
